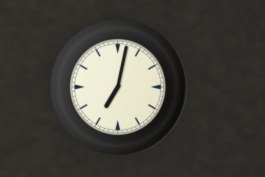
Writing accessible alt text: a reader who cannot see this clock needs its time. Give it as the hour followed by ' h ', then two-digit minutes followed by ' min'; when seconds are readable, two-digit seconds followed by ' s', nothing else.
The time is 7 h 02 min
